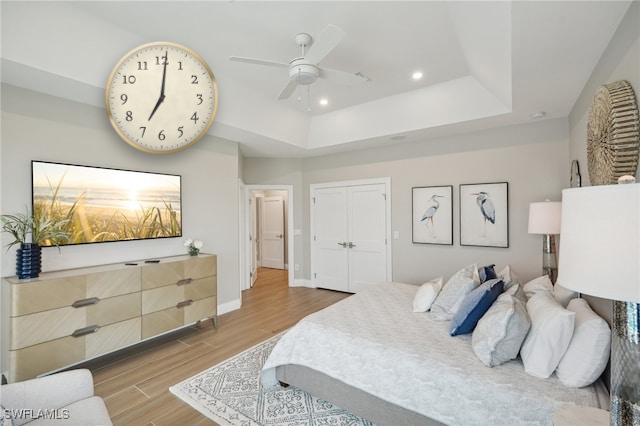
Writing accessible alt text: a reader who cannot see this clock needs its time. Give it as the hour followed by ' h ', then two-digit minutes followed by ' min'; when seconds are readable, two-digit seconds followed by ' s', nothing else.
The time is 7 h 01 min
